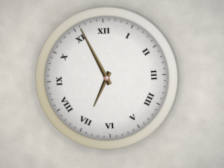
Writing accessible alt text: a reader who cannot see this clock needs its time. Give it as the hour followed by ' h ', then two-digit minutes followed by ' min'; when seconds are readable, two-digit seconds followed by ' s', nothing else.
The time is 6 h 56 min
